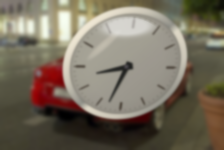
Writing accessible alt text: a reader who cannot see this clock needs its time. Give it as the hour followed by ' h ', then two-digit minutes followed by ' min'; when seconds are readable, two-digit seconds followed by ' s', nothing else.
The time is 8 h 33 min
